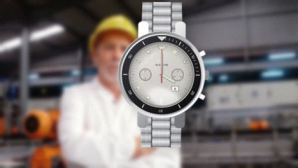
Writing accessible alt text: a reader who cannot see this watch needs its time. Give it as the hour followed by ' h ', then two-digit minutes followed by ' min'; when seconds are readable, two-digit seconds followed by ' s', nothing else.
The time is 4 h 00 min
